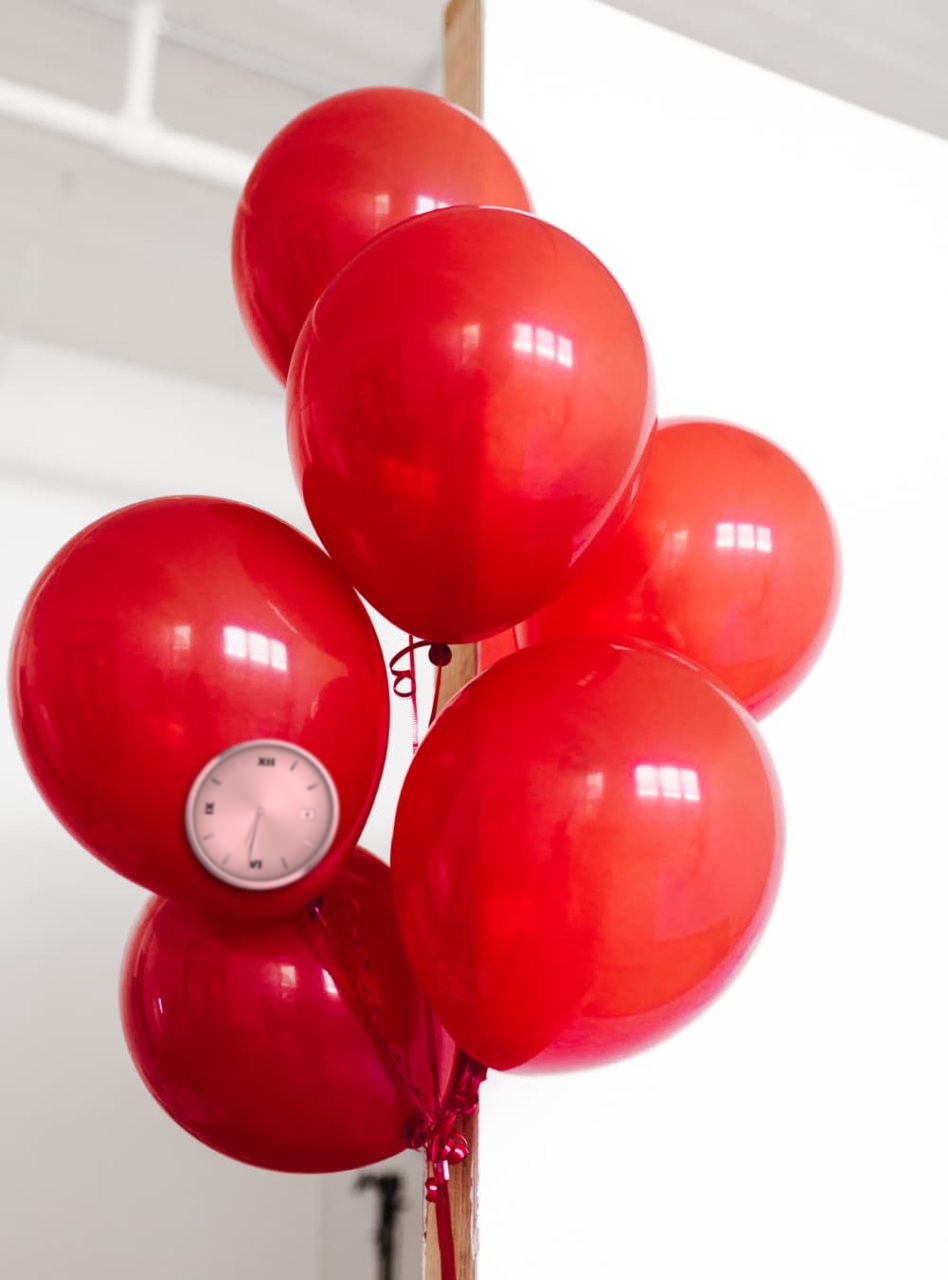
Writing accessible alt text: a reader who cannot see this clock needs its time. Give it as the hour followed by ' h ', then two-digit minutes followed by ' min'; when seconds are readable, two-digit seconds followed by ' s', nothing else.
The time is 6 h 31 min
